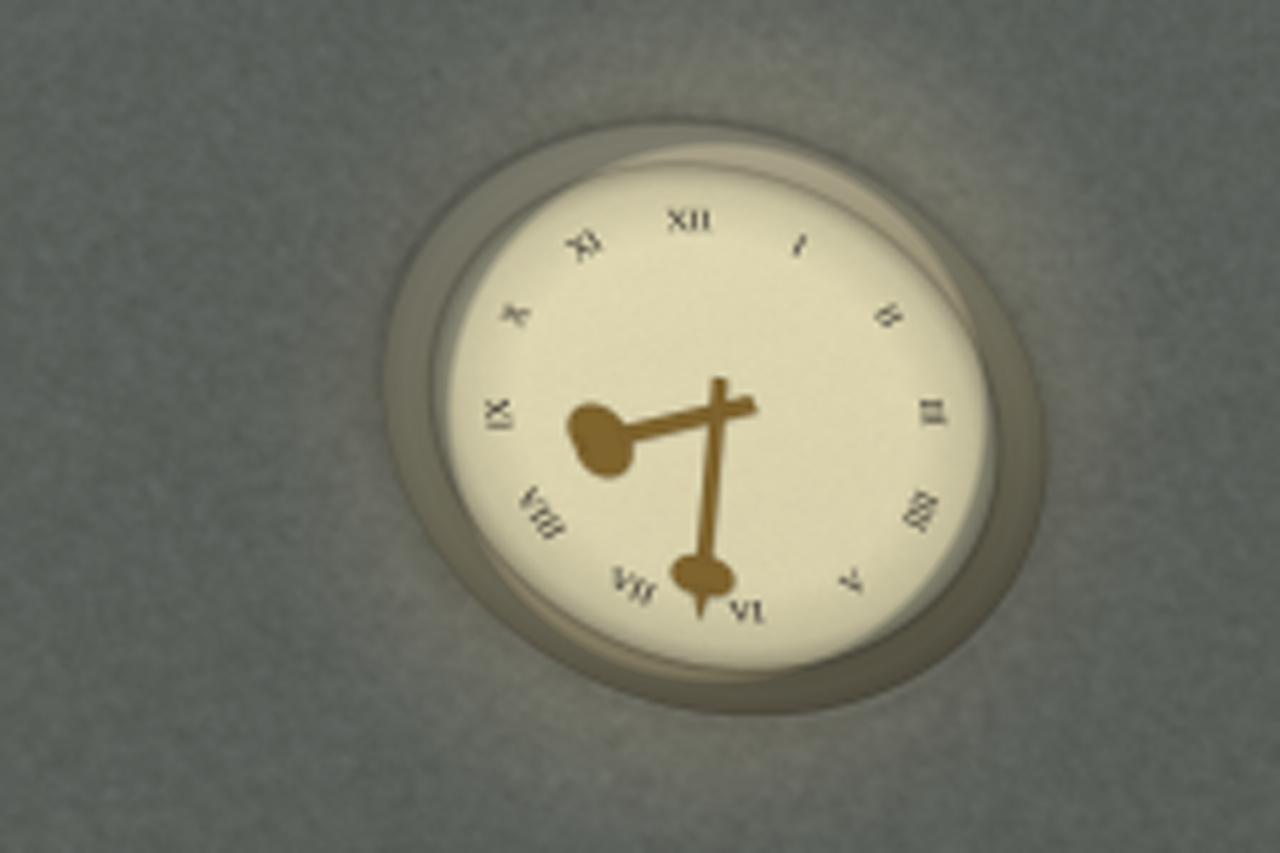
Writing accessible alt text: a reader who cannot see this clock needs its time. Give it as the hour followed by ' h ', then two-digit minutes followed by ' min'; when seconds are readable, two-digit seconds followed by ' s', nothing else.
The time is 8 h 32 min
